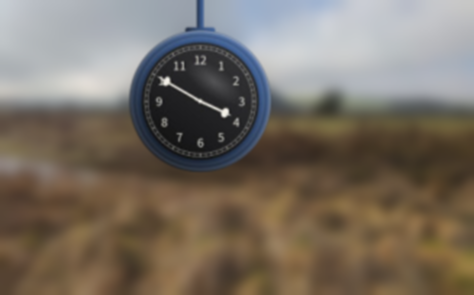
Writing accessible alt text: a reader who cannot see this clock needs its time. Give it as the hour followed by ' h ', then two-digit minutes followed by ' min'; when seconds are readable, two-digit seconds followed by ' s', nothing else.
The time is 3 h 50 min
